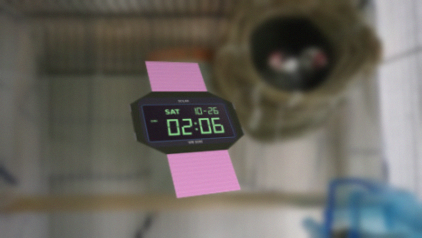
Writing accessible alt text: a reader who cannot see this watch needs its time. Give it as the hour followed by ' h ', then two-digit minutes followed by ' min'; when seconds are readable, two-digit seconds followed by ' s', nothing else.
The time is 2 h 06 min
